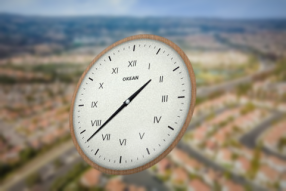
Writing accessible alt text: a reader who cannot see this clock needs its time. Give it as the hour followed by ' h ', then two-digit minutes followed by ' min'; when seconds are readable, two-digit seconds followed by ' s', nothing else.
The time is 1 h 38 min
